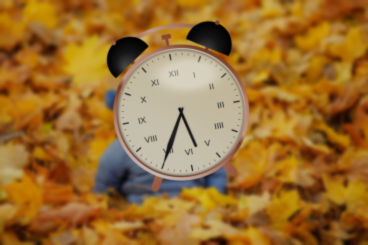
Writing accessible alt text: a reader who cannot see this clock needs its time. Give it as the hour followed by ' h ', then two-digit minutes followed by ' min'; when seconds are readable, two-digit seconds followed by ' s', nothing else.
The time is 5 h 35 min
